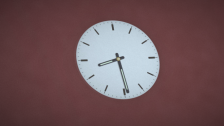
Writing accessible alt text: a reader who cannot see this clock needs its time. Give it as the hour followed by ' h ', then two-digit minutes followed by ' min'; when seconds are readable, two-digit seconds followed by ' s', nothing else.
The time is 8 h 29 min
